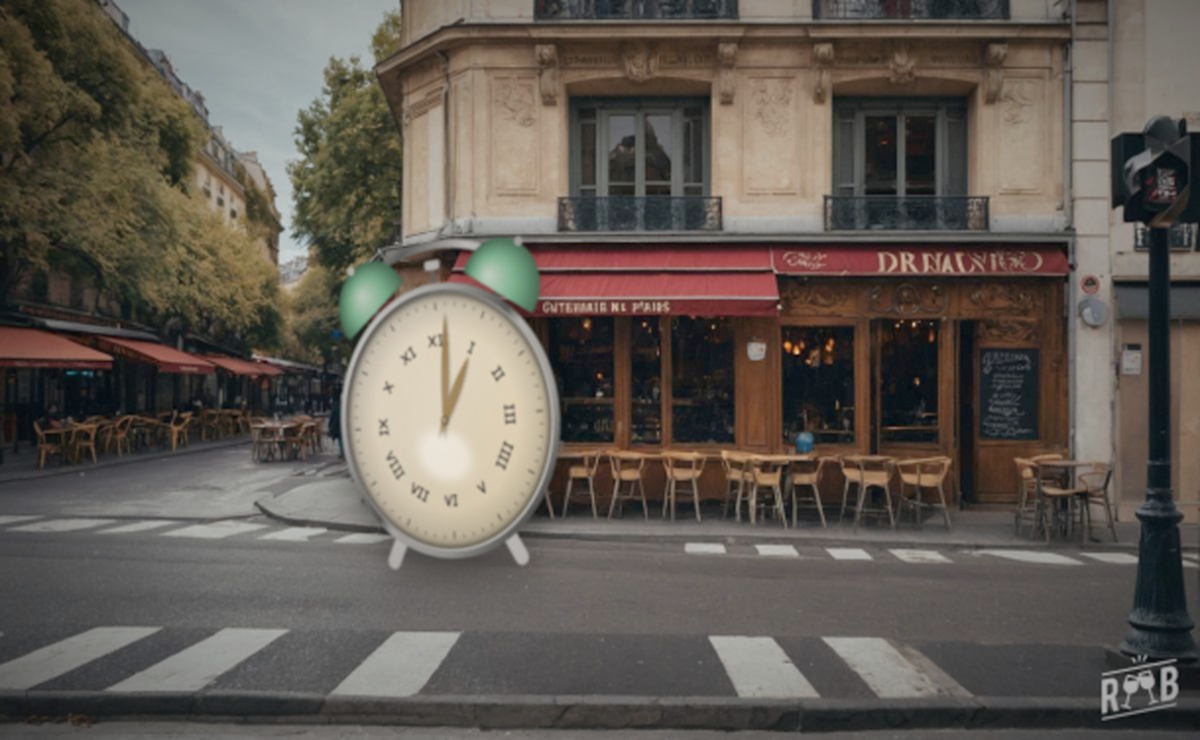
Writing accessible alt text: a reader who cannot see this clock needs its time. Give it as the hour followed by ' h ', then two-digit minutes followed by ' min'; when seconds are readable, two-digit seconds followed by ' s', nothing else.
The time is 1 h 01 min
